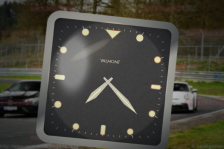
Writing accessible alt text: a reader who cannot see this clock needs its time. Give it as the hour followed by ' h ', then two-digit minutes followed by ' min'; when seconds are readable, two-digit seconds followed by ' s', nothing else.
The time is 7 h 22 min
